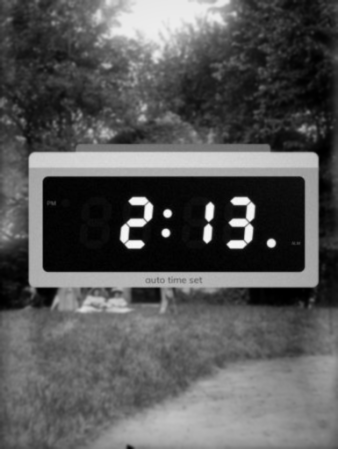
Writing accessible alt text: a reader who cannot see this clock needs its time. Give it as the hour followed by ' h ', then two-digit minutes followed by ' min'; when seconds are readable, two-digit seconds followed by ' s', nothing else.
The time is 2 h 13 min
